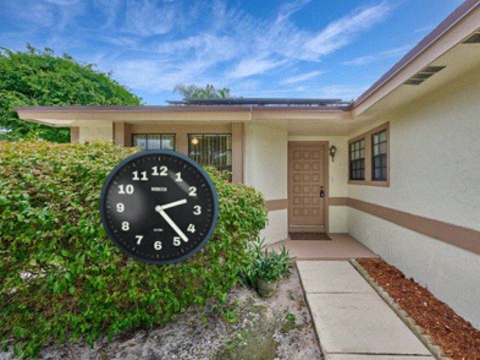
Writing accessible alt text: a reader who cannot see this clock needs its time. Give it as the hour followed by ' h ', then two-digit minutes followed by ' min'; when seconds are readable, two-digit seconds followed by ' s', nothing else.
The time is 2 h 23 min
